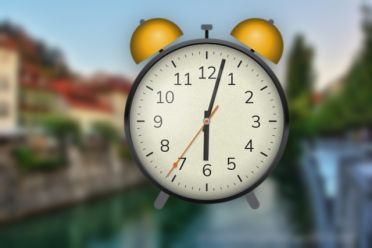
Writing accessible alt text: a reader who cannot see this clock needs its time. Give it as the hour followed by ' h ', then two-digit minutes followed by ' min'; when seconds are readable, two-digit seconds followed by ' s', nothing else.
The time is 6 h 02 min 36 s
